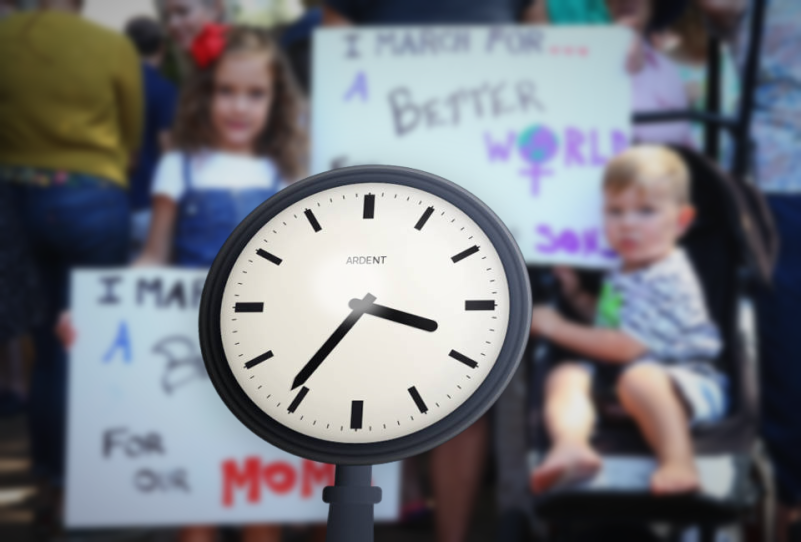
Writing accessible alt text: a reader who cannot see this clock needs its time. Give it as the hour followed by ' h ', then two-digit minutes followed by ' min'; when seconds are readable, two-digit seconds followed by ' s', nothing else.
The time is 3 h 36 min
